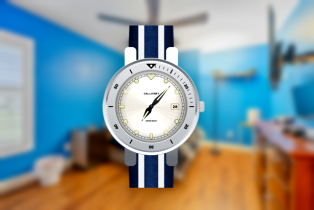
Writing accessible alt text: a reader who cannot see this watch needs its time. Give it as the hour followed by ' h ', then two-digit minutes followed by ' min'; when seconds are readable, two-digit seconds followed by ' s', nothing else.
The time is 7 h 07 min
